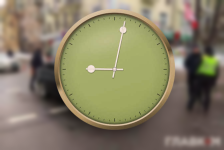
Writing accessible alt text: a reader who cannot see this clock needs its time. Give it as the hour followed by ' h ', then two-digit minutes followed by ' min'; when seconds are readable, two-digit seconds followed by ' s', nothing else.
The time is 9 h 02 min
